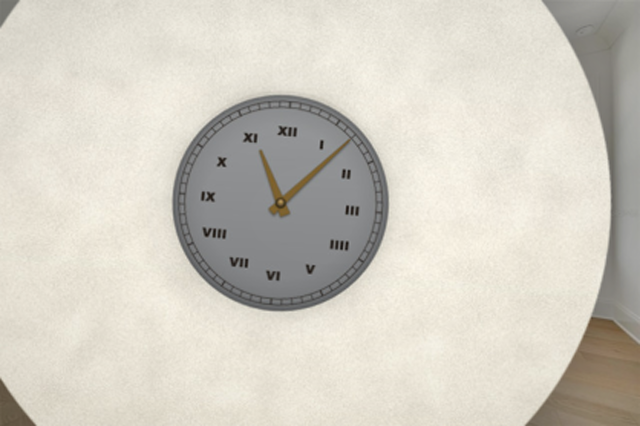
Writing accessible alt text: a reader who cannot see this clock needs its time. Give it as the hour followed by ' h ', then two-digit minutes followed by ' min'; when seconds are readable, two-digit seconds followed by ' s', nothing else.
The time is 11 h 07 min
